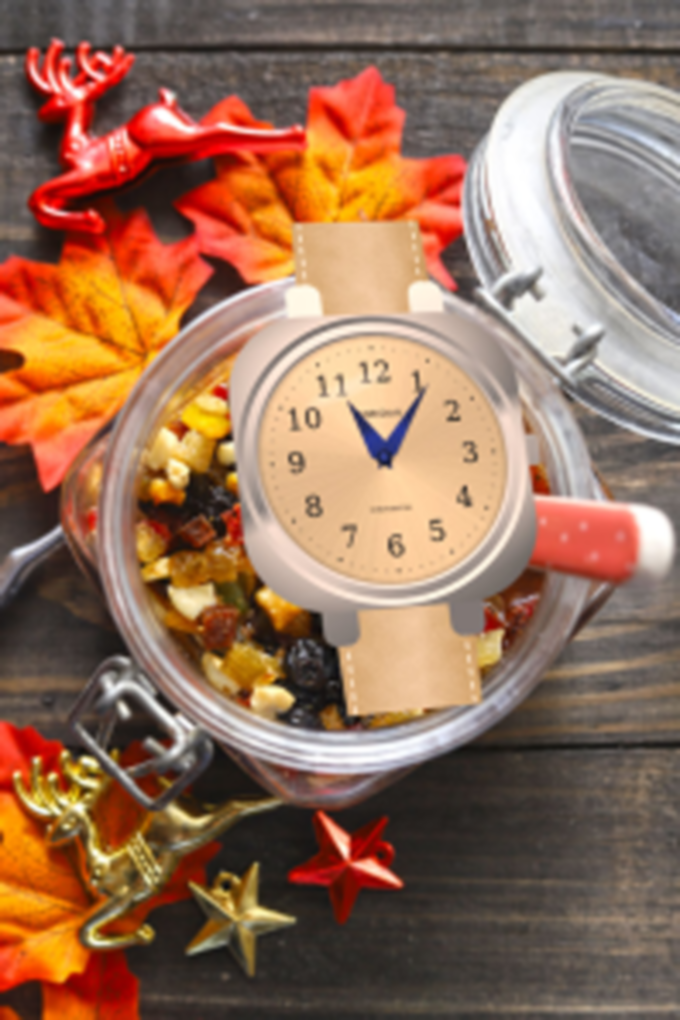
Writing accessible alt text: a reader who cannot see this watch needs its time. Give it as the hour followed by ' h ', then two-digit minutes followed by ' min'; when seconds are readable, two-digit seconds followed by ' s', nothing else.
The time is 11 h 06 min
